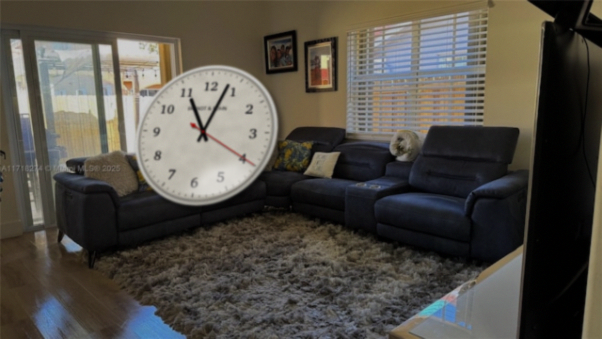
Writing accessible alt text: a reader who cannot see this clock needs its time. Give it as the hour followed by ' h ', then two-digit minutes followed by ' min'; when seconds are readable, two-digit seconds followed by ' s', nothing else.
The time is 11 h 03 min 20 s
